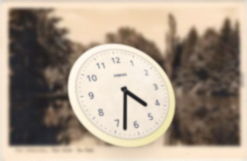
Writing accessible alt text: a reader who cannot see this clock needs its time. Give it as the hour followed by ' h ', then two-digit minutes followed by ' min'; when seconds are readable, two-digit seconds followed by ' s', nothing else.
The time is 4 h 33 min
